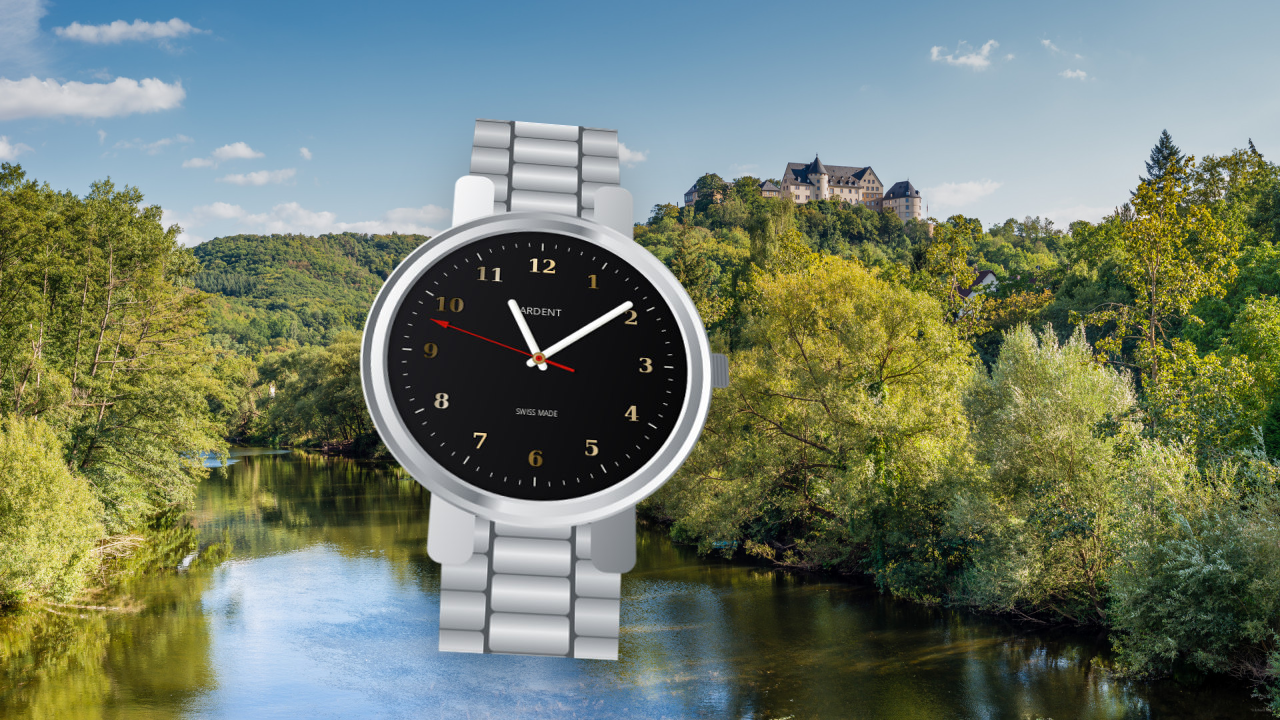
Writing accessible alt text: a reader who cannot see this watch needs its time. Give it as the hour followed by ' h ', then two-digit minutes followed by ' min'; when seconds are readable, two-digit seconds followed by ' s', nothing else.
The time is 11 h 08 min 48 s
